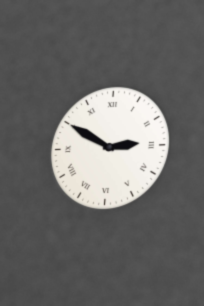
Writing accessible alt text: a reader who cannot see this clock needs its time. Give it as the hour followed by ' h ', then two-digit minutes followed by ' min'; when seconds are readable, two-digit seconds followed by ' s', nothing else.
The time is 2 h 50 min
